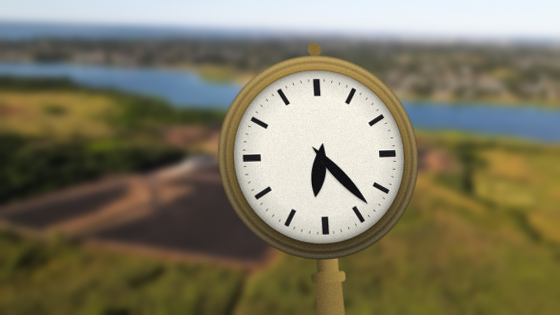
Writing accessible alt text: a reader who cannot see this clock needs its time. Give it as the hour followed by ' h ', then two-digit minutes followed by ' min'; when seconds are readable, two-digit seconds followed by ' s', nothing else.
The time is 6 h 23 min
